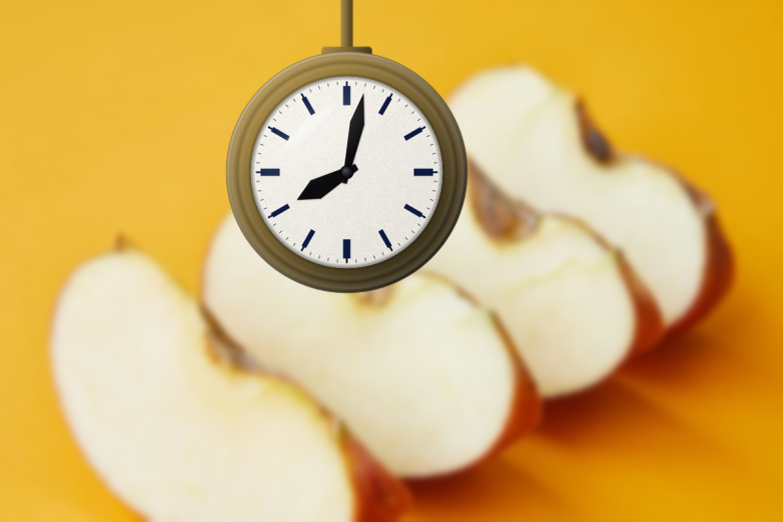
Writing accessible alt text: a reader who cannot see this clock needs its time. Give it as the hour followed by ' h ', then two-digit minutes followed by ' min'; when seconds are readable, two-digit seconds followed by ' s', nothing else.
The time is 8 h 02 min
